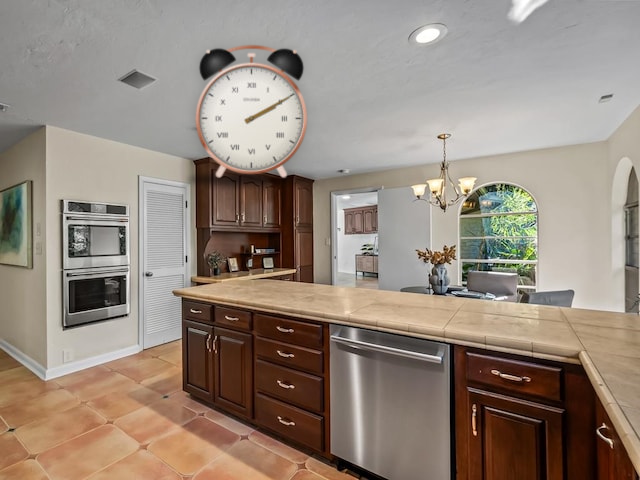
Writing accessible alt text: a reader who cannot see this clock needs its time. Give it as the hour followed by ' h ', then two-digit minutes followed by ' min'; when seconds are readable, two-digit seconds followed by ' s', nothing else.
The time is 2 h 10 min
